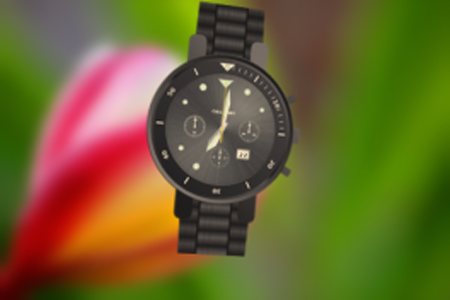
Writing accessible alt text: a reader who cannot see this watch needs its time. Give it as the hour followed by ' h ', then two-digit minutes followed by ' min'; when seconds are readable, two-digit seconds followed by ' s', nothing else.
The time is 7 h 01 min
